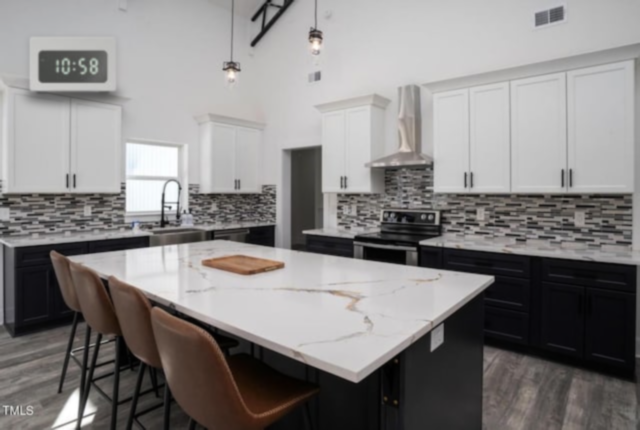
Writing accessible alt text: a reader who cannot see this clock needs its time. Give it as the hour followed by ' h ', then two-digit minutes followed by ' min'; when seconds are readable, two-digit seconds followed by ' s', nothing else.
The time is 10 h 58 min
